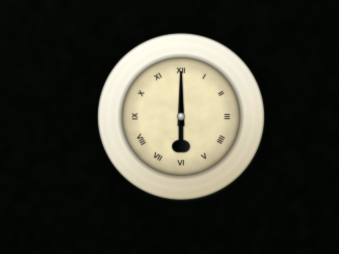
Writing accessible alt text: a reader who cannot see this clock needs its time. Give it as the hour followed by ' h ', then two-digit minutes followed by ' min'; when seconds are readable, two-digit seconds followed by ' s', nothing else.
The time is 6 h 00 min
